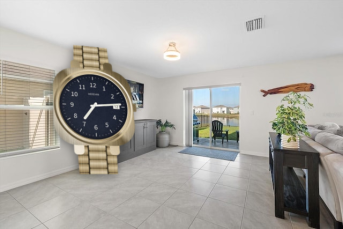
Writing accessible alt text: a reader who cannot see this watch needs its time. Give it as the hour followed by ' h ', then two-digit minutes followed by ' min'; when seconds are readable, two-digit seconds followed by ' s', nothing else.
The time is 7 h 14 min
